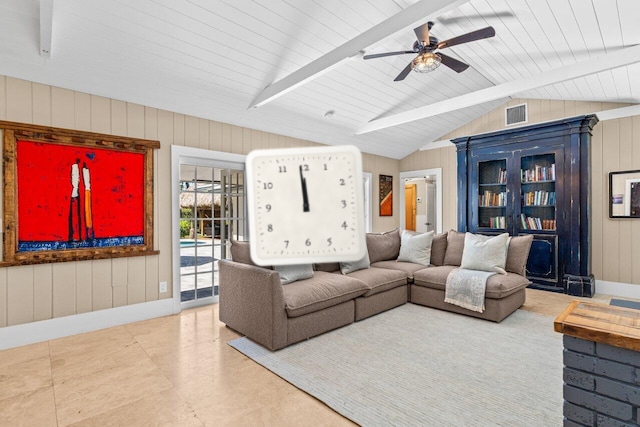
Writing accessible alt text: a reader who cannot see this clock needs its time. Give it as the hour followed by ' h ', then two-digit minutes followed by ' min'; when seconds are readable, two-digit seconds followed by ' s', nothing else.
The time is 11 h 59 min
